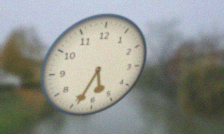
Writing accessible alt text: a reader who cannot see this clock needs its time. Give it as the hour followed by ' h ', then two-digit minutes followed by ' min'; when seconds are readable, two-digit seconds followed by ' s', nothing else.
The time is 5 h 34 min
